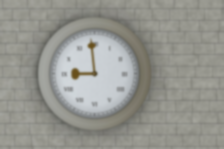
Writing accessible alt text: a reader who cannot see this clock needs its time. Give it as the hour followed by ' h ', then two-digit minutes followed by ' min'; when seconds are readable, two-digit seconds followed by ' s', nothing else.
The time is 8 h 59 min
